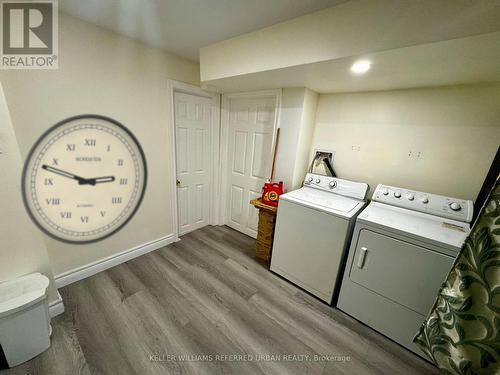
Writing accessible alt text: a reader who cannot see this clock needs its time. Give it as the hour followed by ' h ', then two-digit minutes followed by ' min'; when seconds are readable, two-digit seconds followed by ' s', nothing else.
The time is 2 h 48 min
